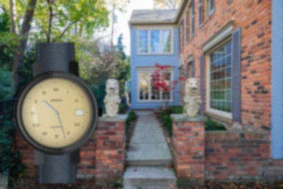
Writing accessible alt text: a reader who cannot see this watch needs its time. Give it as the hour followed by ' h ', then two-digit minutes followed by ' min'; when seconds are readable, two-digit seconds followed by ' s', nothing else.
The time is 10 h 27 min
